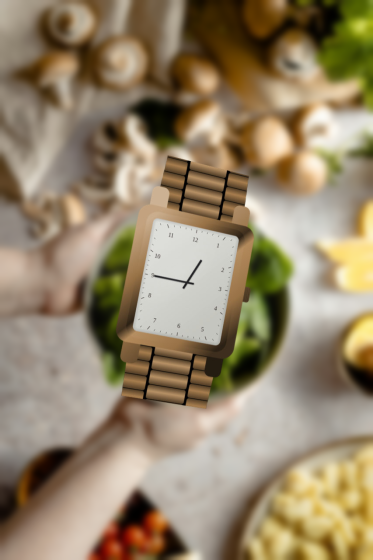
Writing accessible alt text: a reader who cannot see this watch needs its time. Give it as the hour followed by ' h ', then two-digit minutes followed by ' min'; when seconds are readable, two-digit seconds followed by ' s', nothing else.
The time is 12 h 45 min
